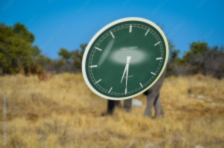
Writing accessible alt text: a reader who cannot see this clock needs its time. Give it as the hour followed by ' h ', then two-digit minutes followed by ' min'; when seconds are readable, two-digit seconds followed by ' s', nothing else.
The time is 6 h 30 min
